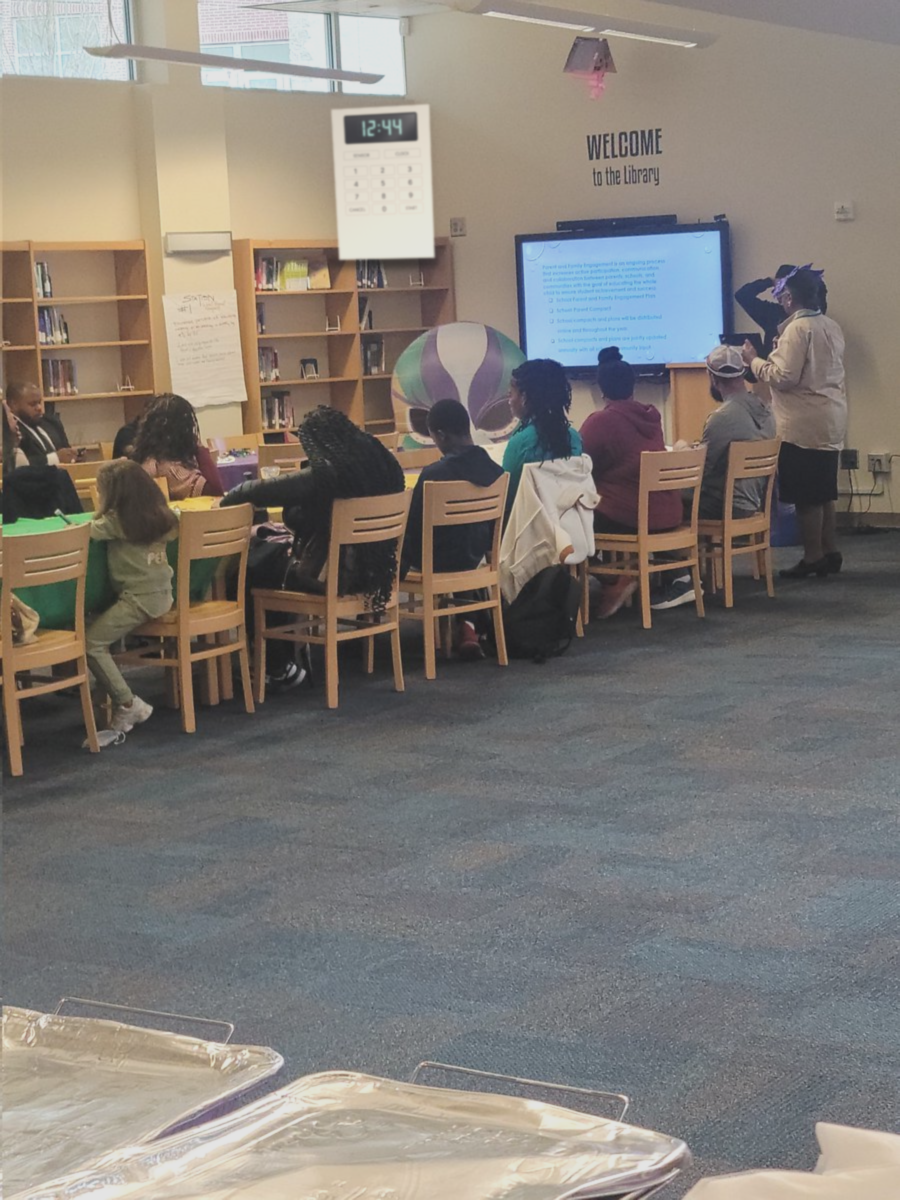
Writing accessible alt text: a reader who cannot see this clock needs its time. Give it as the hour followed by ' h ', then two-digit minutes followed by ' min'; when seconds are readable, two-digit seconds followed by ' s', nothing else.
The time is 12 h 44 min
